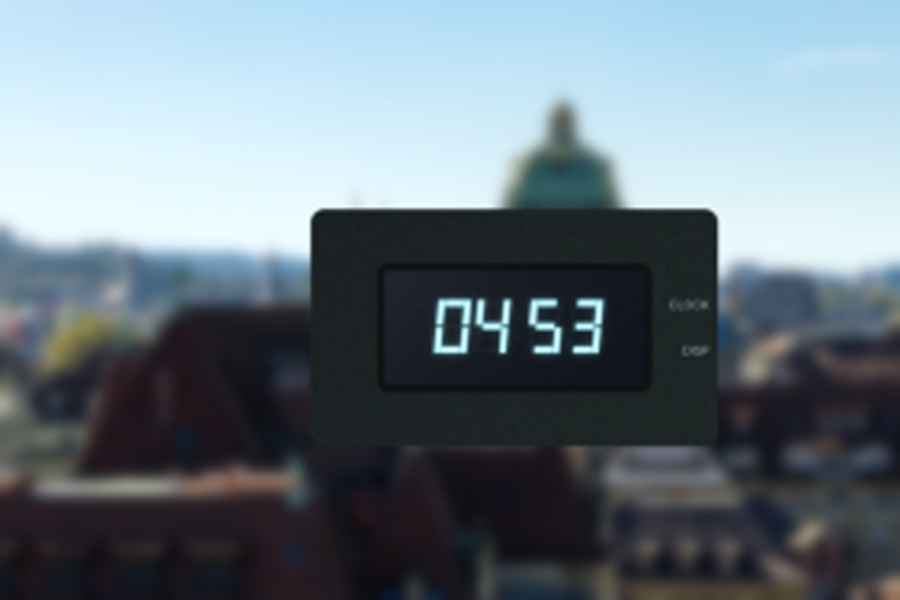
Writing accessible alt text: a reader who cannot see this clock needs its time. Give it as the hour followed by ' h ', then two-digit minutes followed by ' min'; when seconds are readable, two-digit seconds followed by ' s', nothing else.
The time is 4 h 53 min
